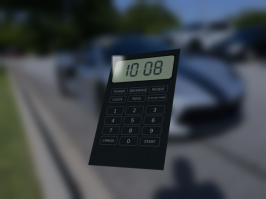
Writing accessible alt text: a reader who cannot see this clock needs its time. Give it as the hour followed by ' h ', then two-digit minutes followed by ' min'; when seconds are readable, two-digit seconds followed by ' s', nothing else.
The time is 10 h 08 min
